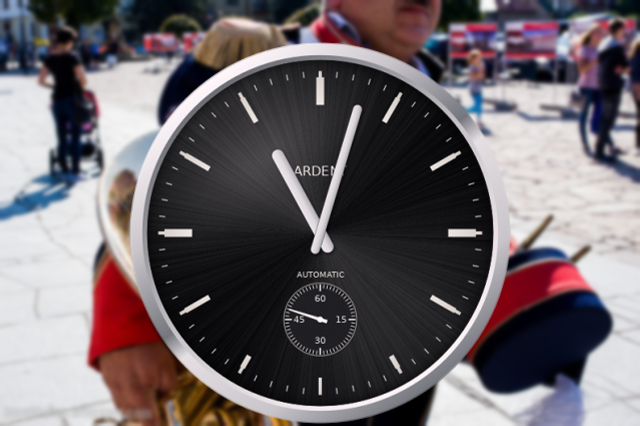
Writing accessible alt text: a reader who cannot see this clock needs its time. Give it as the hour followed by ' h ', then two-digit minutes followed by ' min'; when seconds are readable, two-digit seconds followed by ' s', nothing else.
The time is 11 h 02 min 48 s
